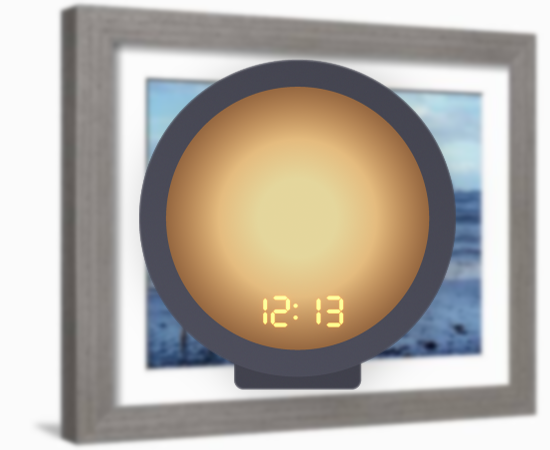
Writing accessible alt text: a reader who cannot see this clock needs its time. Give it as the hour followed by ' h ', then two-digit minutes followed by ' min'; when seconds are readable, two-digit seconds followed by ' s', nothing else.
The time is 12 h 13 min
